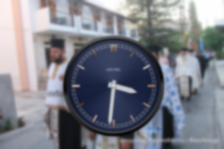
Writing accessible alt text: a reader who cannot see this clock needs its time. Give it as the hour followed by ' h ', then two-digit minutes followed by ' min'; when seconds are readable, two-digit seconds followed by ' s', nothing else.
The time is 3 h 31 min
